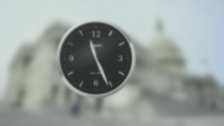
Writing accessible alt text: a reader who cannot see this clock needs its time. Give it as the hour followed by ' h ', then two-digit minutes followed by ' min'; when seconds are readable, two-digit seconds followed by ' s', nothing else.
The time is 11 h 26 min
